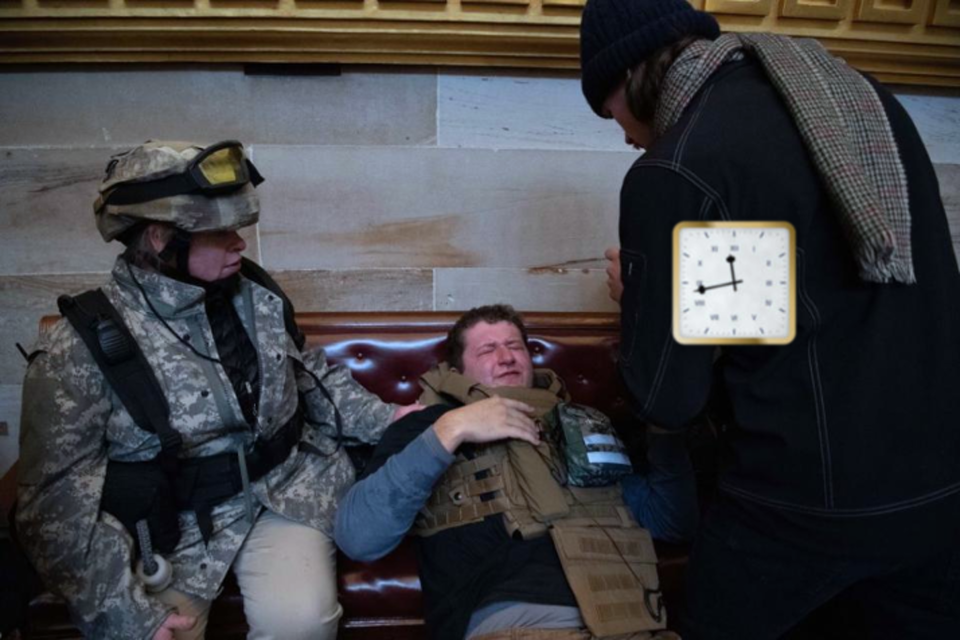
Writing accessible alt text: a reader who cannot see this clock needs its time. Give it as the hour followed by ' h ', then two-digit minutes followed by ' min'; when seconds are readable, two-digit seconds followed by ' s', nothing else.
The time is 11 h 43 min
